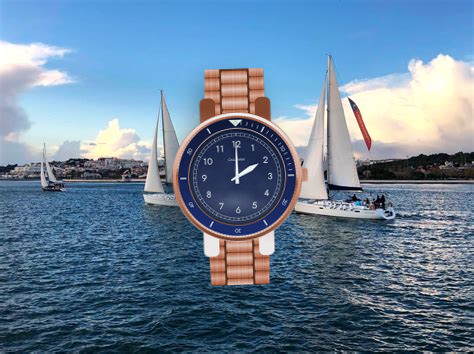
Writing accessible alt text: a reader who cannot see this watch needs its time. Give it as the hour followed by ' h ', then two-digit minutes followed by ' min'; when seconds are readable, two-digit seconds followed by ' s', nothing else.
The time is 2 h 00 min
